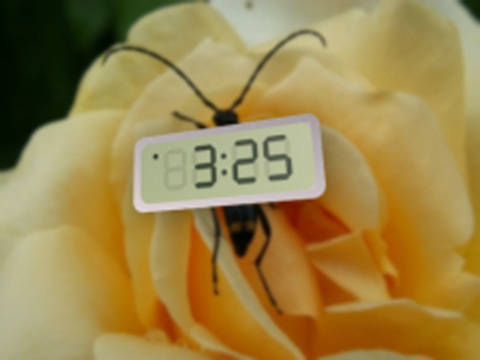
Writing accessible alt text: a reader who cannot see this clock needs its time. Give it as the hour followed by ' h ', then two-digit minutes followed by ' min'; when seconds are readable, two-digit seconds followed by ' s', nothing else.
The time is 3 h 25 min
